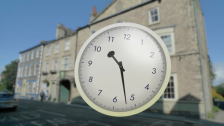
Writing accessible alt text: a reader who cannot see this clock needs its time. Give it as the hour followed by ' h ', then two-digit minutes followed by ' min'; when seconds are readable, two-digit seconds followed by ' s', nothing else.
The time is 10 h 27 min
